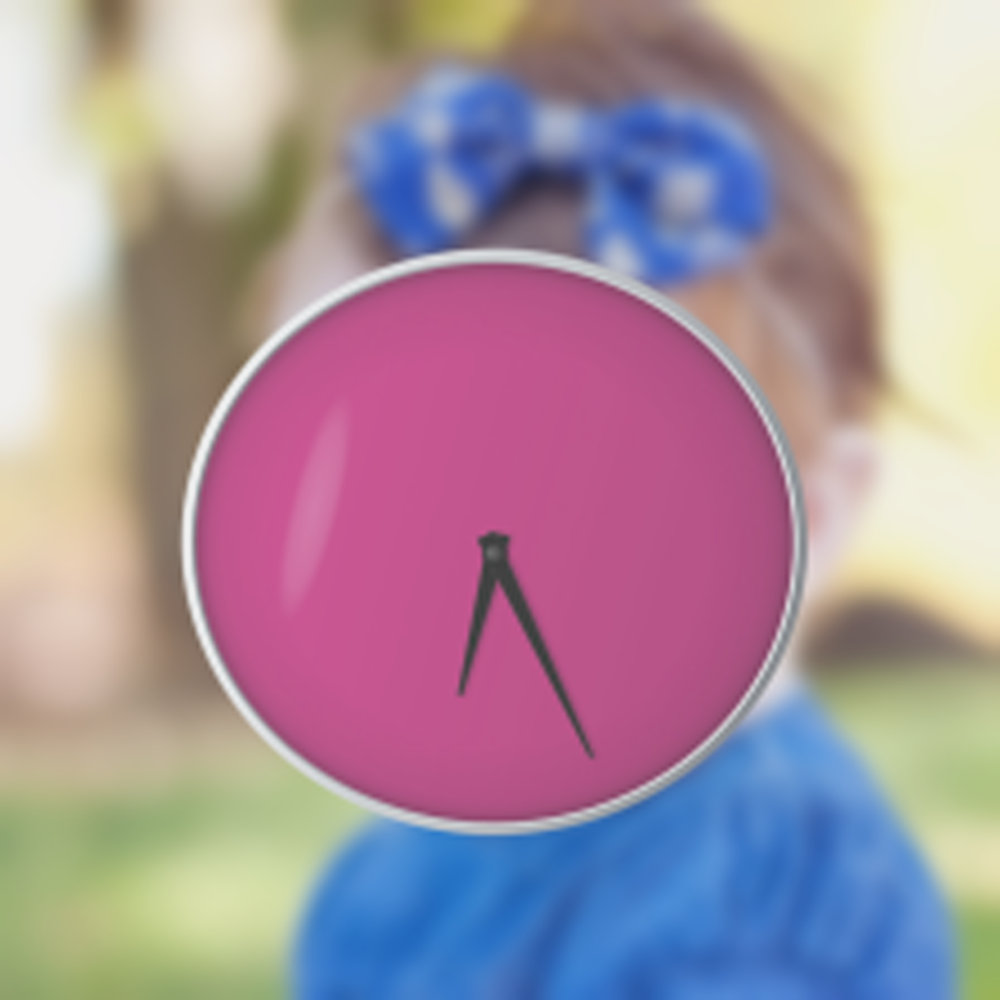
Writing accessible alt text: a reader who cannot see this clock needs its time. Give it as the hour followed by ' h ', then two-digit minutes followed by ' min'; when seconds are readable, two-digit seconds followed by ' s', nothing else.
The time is 6 h 26 min
